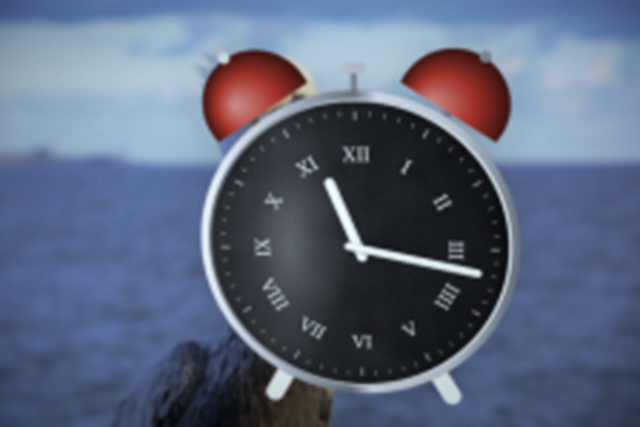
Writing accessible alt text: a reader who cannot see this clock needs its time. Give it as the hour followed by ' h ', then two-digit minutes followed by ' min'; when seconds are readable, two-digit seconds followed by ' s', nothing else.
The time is 11 h 17 min
